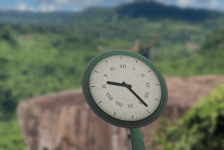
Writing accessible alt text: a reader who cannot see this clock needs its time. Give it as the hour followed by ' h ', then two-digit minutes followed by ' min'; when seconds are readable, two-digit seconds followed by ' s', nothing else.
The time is 9 h 24 min
